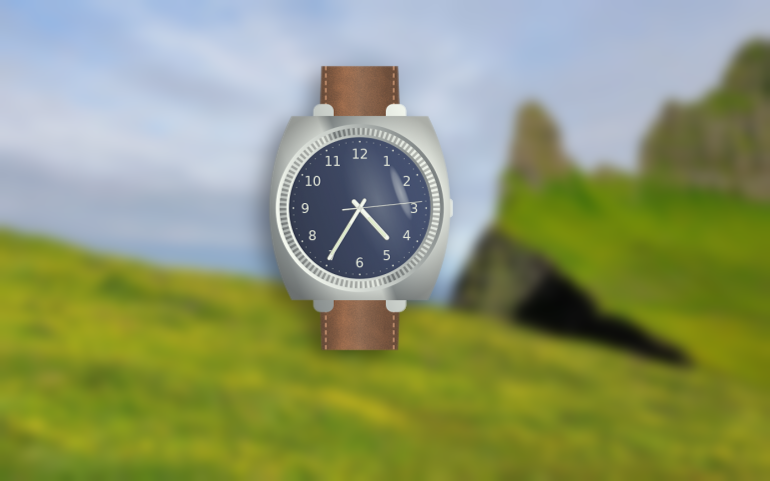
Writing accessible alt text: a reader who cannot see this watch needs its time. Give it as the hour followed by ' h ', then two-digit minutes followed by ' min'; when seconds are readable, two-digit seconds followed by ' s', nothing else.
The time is 4 h 35 min 14 s
